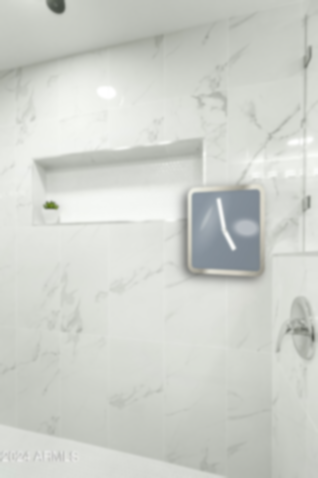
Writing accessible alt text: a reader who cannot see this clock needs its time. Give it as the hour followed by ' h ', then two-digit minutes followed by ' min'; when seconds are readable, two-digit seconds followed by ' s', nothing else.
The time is 4 h 58 min
